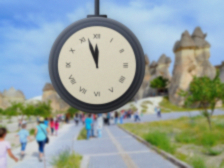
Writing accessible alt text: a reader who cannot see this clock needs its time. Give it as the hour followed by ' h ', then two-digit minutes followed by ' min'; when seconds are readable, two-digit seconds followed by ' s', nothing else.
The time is 11 h 57 min
